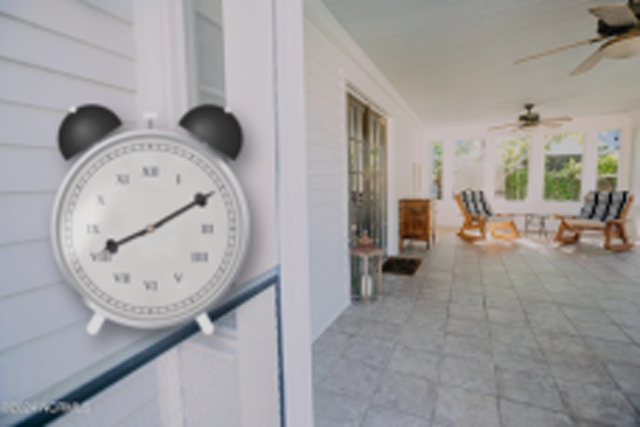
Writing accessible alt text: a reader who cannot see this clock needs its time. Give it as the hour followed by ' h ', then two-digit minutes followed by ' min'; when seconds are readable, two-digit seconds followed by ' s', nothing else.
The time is 8 h 10 min
